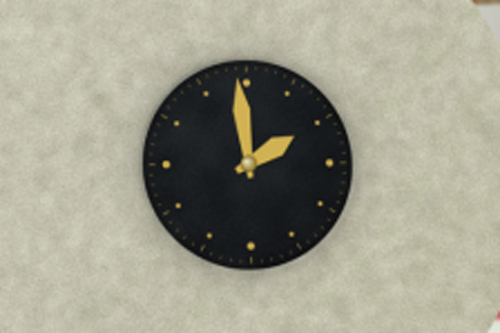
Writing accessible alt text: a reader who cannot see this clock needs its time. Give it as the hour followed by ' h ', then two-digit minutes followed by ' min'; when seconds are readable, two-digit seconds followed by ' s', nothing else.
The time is 1 h 59 min
